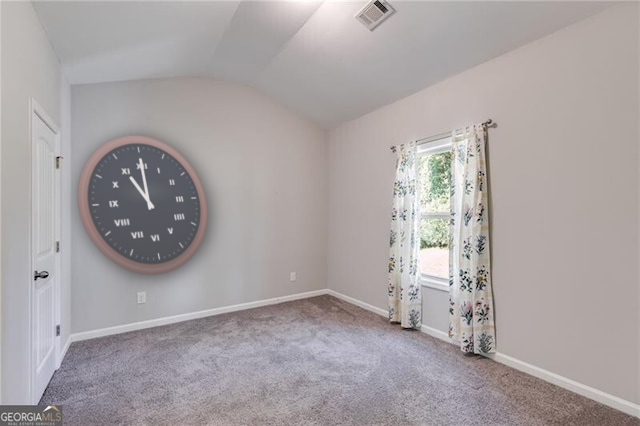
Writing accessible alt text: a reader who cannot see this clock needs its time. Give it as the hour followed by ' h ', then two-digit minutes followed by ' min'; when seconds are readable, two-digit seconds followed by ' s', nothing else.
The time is 11 h 00 min
